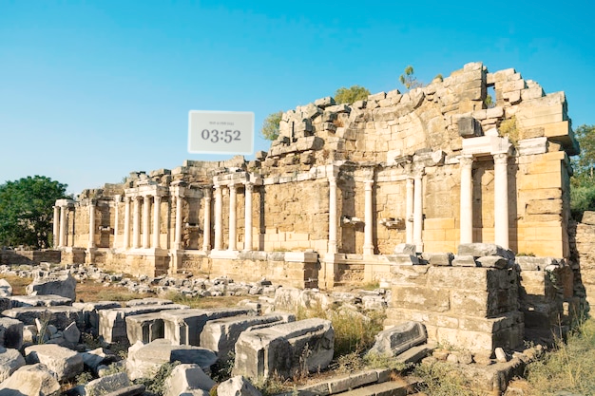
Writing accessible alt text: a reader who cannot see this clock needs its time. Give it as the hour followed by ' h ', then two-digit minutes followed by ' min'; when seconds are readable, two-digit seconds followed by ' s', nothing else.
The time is 3 h 52 min
